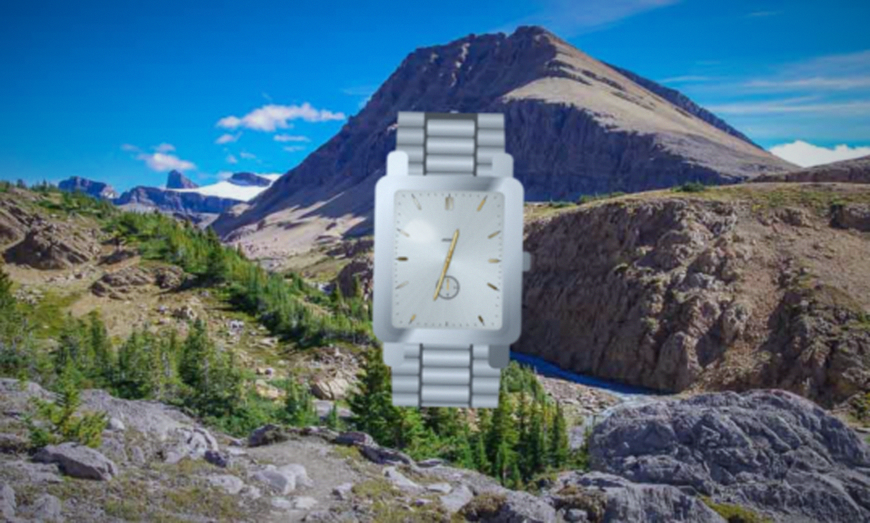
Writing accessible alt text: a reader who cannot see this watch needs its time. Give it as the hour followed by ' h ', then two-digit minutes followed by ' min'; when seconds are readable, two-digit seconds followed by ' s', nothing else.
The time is 12 h 33 min
